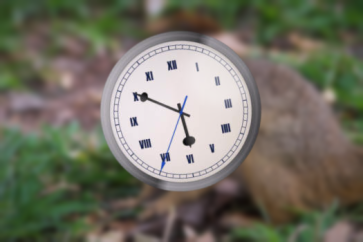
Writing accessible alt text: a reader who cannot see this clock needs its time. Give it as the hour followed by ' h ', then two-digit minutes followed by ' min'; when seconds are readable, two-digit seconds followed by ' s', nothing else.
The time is 5 h 50 min 35 s
